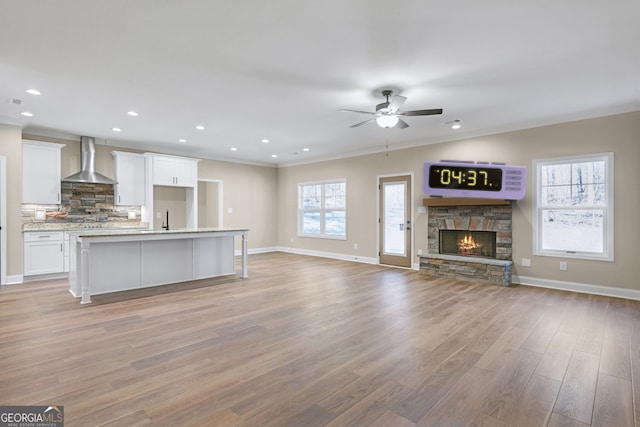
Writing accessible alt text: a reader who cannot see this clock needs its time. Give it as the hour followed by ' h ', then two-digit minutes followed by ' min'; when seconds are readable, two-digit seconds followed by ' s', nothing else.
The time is 4 h 37 min
